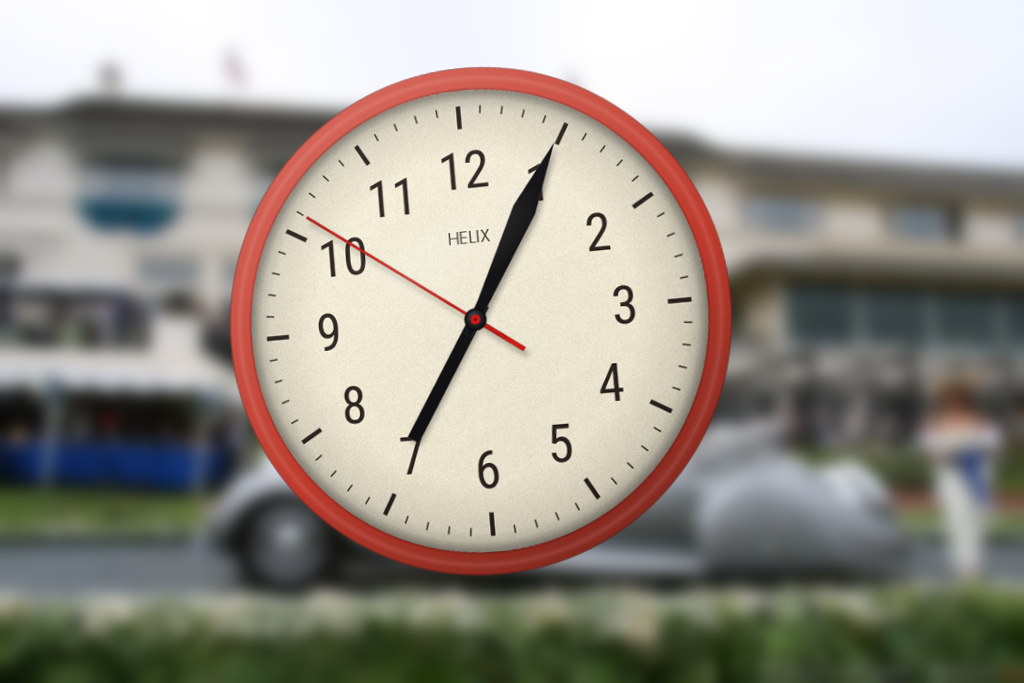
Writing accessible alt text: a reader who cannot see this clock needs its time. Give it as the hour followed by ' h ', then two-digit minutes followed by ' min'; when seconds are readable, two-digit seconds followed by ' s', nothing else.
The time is 7 h 04 min 51 s
